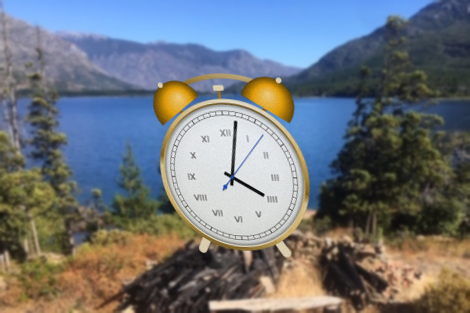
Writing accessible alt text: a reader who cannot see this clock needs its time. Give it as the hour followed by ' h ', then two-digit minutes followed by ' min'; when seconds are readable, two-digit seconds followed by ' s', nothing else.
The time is 4 h 02 min 07 s
